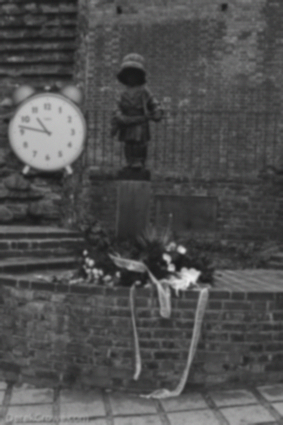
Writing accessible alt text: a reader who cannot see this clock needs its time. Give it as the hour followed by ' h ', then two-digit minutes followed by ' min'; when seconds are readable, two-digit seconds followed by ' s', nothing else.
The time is 10 h 47 min
